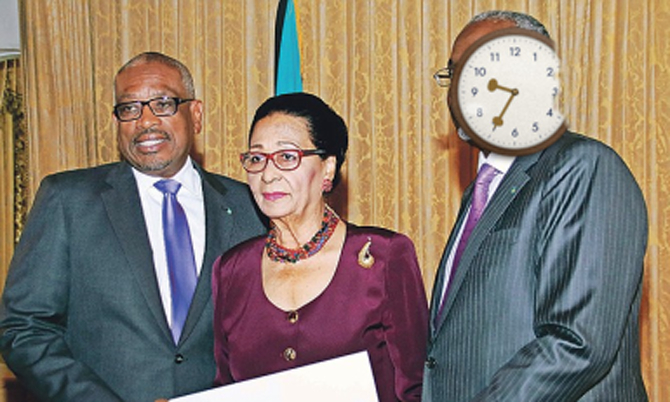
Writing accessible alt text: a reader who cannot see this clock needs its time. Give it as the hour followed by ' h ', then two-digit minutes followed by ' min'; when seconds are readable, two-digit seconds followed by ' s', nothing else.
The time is 9 h 35 min
